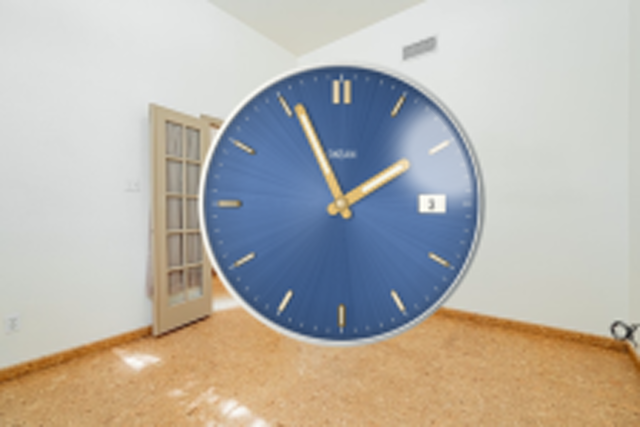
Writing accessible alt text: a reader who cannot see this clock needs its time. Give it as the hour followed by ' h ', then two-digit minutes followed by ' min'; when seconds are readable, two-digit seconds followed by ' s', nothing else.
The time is 1 h 56 min
